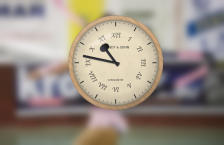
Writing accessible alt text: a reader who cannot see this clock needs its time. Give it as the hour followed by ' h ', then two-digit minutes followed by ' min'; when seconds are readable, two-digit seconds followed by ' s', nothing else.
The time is 10 h 47 min
